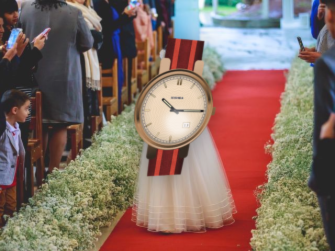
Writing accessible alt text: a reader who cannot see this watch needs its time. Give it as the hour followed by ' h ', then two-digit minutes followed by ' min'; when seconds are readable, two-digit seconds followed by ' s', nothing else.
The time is 10 h 15 min
